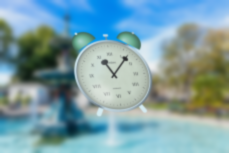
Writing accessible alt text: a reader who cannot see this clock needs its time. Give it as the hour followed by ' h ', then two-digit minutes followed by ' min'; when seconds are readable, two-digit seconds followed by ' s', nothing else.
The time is 11 h 07 min
